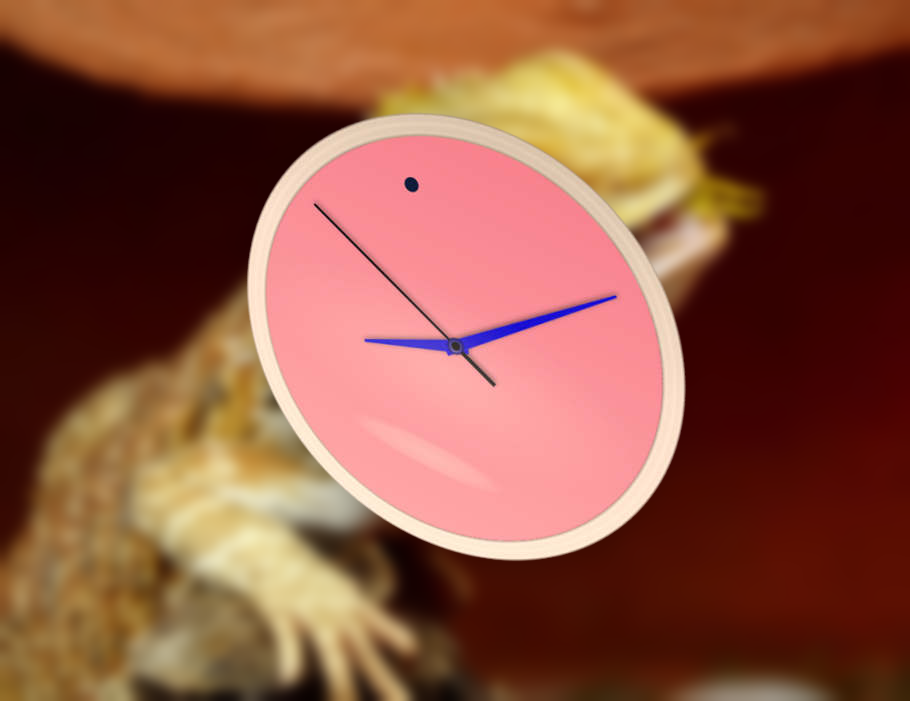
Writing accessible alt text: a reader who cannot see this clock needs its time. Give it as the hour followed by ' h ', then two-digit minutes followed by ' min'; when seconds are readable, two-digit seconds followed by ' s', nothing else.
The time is 9 h 12 min 54 s
